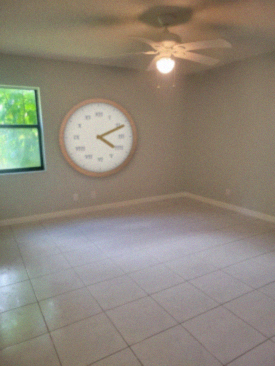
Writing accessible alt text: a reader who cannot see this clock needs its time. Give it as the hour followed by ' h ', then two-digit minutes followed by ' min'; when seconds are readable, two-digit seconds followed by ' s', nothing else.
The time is 4 h 11 min
